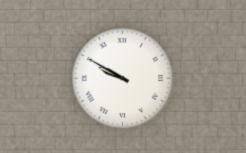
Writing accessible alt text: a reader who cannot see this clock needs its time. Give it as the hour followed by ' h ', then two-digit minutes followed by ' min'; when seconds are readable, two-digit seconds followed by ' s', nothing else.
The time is 9 h 50 min
